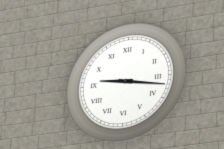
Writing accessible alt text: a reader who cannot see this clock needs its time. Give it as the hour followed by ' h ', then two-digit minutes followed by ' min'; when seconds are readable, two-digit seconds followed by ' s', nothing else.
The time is 9 h 17 min
